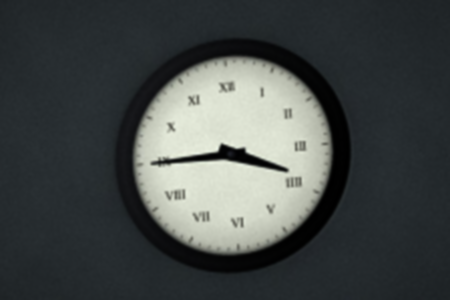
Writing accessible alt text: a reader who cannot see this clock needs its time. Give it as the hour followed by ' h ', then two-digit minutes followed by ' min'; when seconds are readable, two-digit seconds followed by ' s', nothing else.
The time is 3 h 45 min
